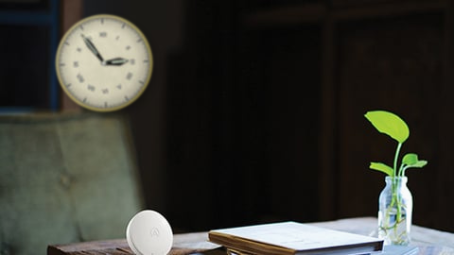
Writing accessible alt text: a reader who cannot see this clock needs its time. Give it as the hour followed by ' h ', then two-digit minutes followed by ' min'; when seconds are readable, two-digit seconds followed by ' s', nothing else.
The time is 2 h 54 min
